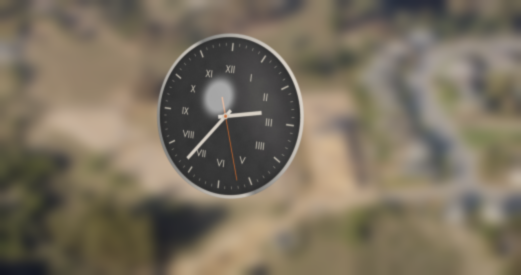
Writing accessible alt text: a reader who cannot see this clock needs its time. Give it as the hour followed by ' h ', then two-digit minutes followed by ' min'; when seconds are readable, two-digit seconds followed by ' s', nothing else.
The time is 2 h 36 min 27 s
